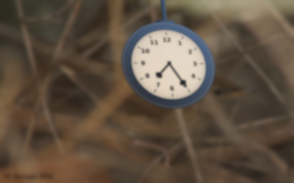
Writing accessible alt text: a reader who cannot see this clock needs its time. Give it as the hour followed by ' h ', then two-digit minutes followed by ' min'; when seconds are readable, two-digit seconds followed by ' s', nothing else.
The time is 7 h 25 min
